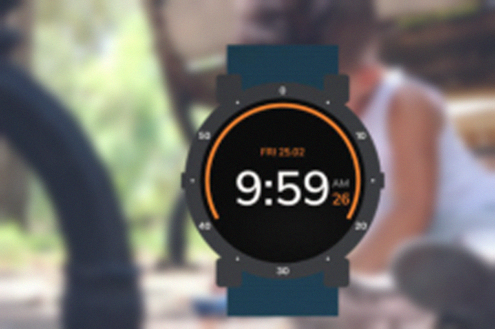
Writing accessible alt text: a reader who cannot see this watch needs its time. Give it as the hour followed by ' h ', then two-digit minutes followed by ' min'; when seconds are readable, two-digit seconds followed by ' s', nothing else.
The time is 9 h 59 min
